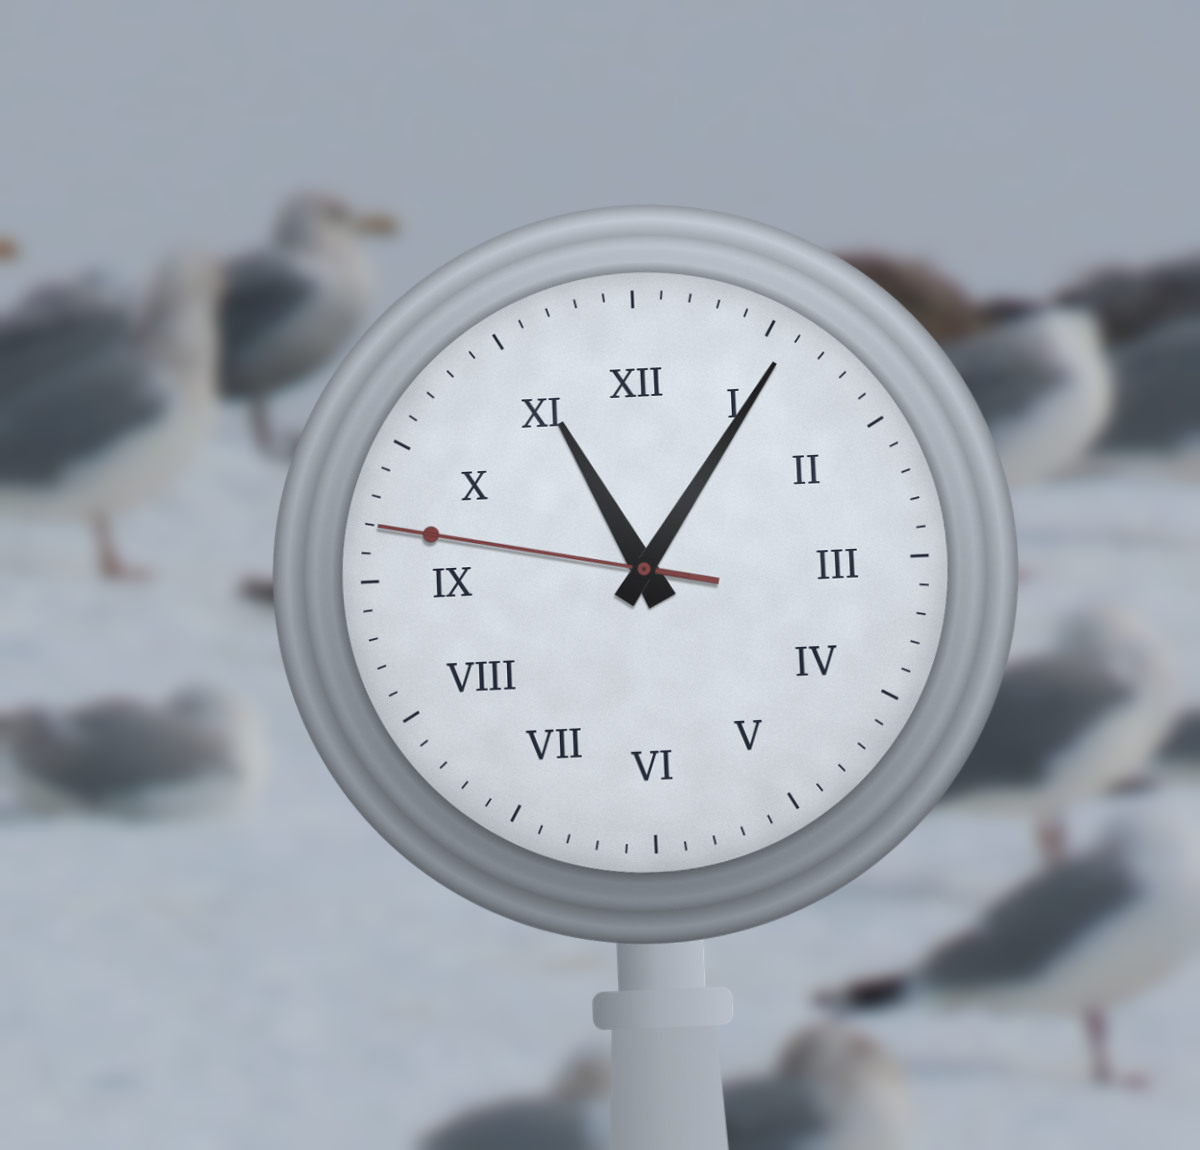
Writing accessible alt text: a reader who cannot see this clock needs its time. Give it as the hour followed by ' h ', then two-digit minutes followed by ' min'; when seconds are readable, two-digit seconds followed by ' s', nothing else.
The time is 11 h 05 min 47 s
